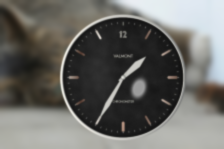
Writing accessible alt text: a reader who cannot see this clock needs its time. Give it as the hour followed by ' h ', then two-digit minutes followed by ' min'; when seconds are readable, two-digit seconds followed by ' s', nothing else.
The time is 1 h 35 min
